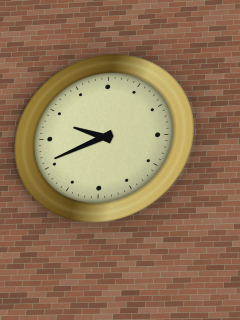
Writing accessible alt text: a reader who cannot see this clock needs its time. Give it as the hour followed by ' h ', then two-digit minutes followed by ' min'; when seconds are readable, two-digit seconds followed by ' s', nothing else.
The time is 9 h 41 min
